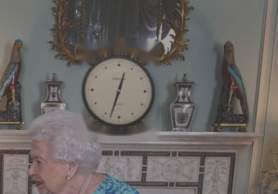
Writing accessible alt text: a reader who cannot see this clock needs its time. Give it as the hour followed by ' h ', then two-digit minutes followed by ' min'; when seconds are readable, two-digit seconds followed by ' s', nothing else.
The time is 12 h 33 min
